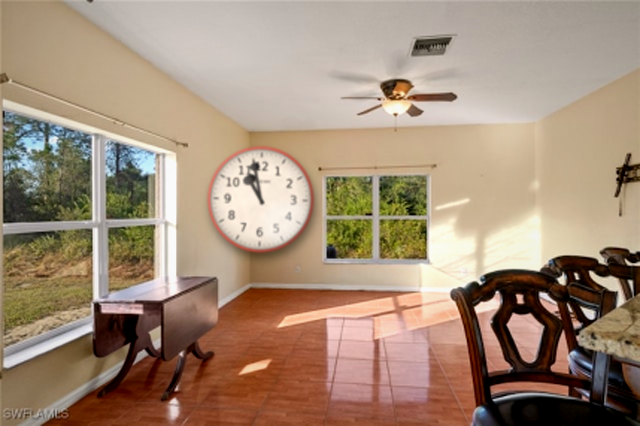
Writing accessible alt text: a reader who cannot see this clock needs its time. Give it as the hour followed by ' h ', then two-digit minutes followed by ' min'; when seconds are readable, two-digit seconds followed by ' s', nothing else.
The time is 10 h 58 min
